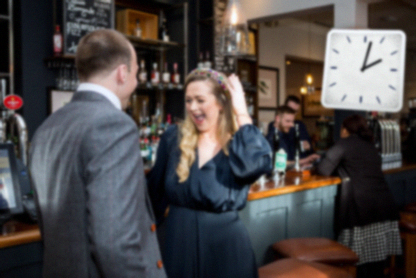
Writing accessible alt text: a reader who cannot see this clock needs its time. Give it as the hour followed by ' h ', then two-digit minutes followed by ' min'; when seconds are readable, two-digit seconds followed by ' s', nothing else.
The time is 2 h 02 min
